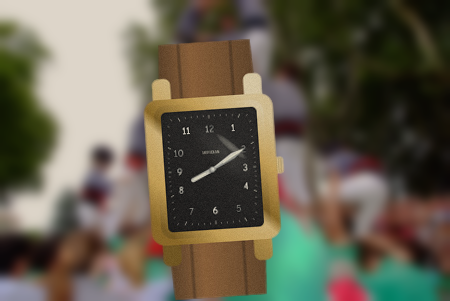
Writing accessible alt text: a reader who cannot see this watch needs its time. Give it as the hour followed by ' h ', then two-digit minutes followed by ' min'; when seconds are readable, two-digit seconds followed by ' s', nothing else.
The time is 8 h 10 min
